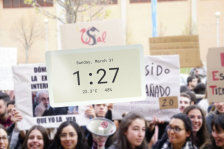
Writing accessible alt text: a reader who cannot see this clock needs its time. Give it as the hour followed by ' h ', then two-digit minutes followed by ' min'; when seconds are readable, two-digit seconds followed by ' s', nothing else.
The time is 1 h 27 min
